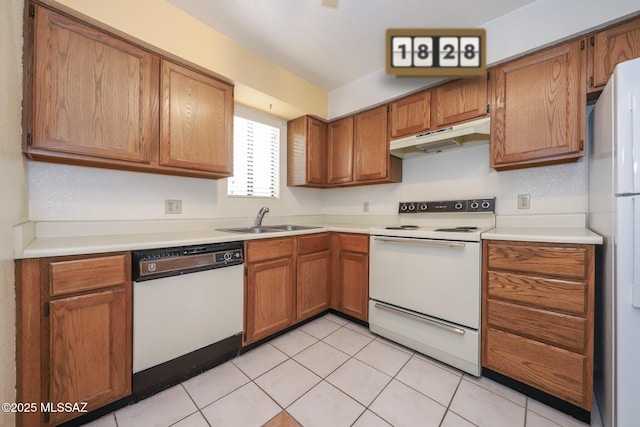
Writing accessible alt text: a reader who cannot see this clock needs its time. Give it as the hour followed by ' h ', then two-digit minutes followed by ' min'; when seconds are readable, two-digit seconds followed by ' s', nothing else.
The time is 18 h 28 min
